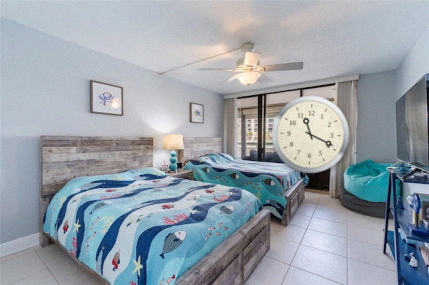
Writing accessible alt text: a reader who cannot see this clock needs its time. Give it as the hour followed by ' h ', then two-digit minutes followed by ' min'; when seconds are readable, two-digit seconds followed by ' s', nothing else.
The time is 11 h 19 min
